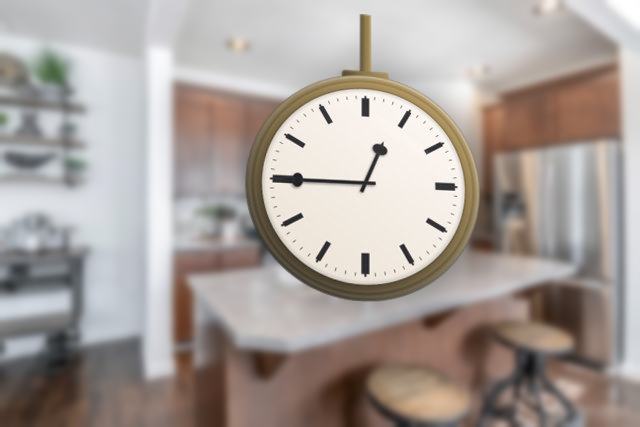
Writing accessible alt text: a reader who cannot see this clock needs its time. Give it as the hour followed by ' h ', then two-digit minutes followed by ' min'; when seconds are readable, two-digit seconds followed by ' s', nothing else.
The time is 12 h 45 min
